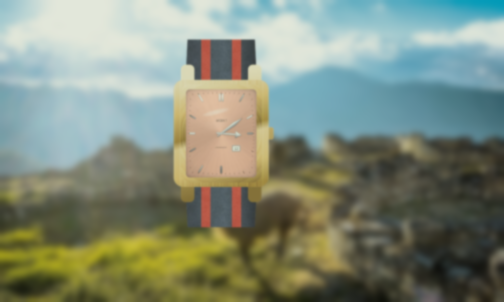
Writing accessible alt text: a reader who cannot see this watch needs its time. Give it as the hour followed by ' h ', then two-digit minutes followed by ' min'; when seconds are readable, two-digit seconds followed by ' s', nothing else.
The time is 3 h 09 min
